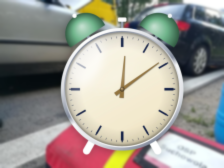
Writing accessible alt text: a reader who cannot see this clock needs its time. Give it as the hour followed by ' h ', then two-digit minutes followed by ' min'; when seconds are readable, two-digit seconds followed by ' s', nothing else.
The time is 12 h 09 min
